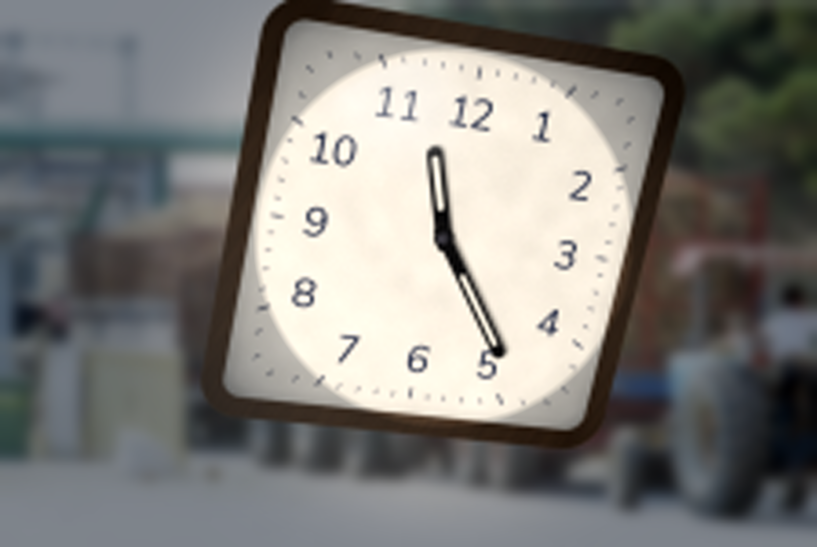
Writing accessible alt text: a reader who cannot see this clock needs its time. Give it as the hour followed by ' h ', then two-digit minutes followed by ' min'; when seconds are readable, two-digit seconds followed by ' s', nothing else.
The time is 11 h 24 min
